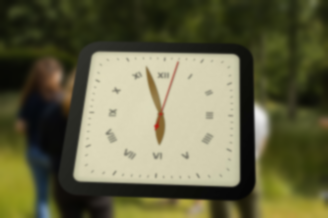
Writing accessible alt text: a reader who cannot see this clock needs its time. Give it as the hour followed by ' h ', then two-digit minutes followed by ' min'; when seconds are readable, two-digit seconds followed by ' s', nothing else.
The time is 5 h 57 min 02 s
